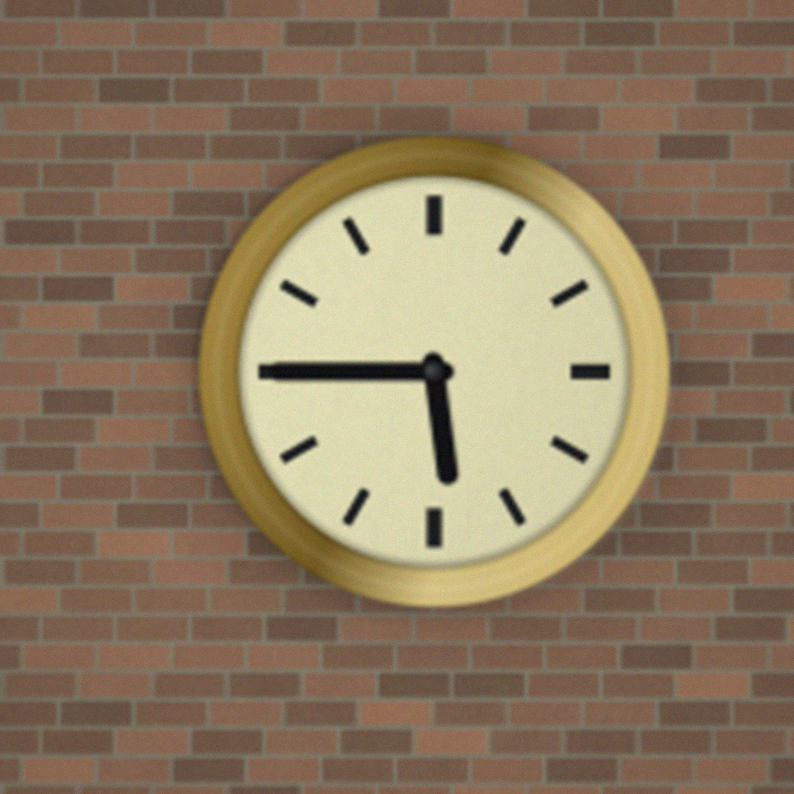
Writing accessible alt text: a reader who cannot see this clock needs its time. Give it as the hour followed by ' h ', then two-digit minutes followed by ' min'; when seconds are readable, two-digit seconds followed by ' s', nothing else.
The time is 5 h 45 min
